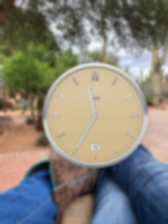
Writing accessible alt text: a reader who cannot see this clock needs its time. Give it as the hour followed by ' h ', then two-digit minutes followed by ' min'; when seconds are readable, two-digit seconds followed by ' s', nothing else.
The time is 11 h 35 min
